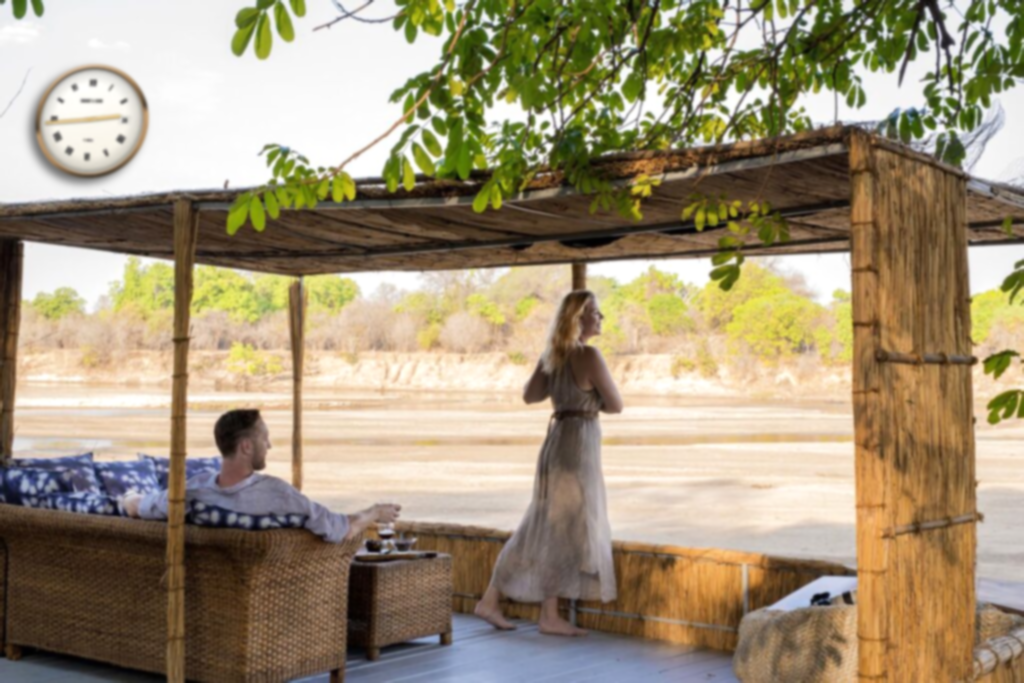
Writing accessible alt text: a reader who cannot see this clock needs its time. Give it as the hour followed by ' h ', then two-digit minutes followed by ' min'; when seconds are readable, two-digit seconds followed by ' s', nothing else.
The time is 2 h 44 min
